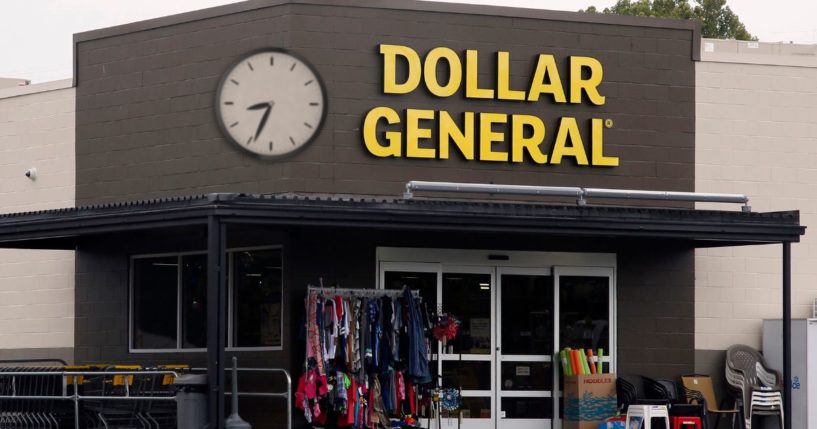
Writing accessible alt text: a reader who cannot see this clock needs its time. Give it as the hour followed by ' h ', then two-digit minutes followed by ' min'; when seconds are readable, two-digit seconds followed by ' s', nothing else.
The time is 8 h 34 min
